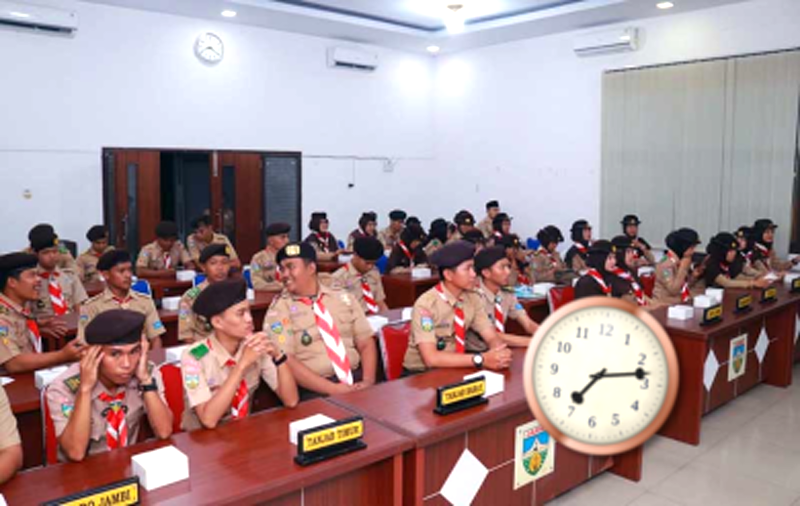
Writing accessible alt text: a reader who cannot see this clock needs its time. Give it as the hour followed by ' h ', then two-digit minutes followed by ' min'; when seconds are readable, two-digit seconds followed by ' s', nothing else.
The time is 7 h 13 min
